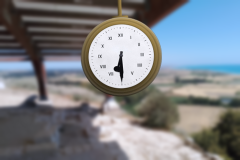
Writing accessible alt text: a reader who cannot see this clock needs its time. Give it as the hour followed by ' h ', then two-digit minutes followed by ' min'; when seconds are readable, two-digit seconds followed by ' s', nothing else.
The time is 6 h 30 min
